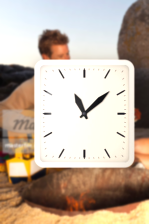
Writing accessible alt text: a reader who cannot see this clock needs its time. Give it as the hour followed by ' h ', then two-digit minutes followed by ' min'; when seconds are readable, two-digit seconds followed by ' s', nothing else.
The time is 11 h 08 min
